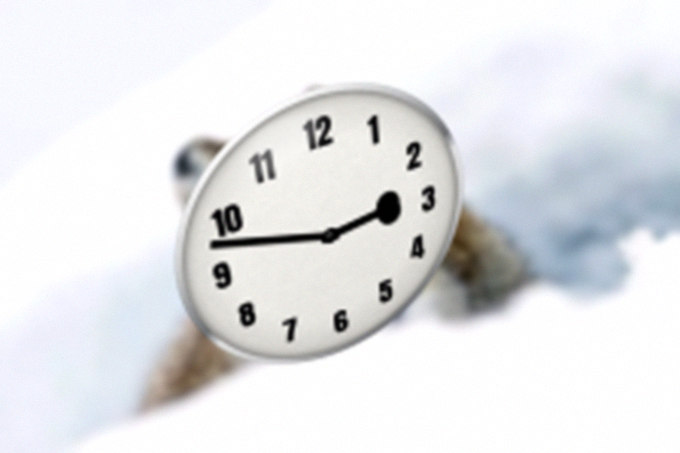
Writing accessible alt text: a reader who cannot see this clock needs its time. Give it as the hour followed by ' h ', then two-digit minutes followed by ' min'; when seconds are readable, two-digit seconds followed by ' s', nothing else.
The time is 2 h 48 min
